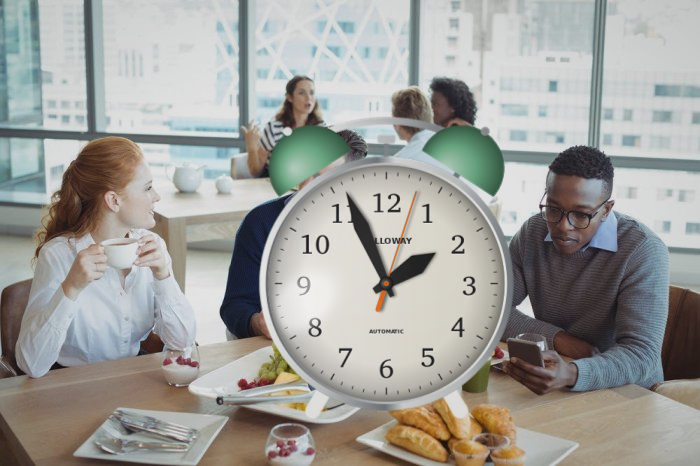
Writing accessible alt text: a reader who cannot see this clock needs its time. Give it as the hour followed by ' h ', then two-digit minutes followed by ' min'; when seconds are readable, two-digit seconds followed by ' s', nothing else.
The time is 1 h 56 min 03 s
